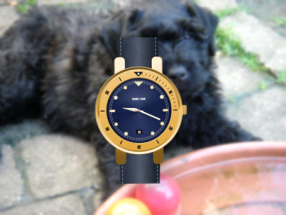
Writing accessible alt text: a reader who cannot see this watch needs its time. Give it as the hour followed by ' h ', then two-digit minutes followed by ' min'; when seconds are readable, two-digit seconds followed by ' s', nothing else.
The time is 9 h 19 min
